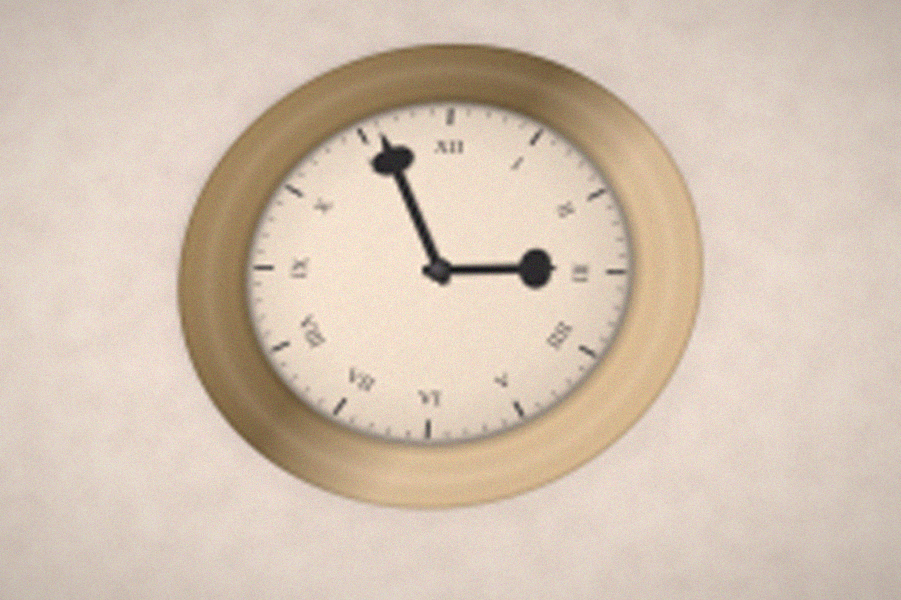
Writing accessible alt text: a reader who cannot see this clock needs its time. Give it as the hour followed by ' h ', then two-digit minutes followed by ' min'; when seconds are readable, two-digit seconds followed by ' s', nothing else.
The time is 2 h 56 min
